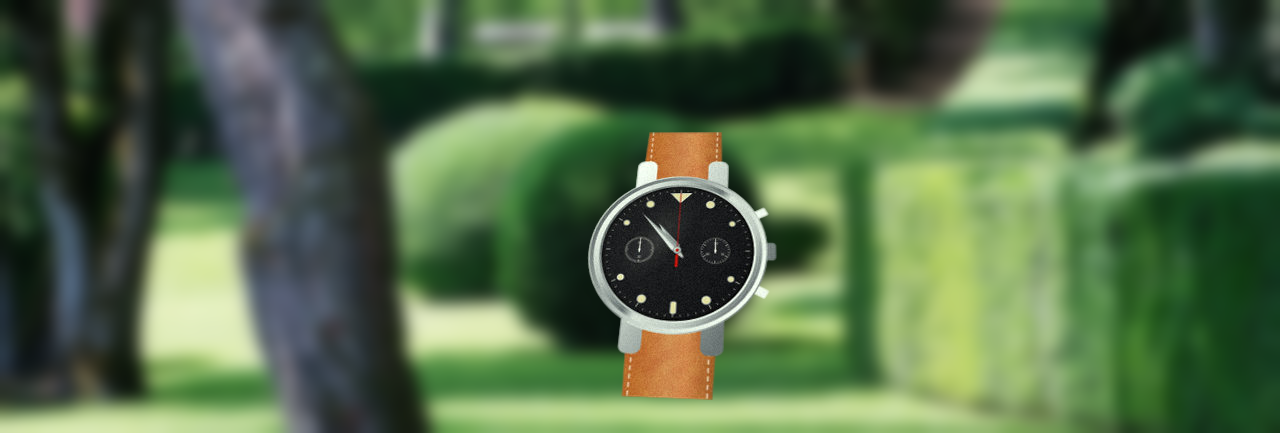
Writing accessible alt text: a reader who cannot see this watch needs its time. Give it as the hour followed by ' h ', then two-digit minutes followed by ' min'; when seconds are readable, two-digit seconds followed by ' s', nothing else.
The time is 10 h 53 min
